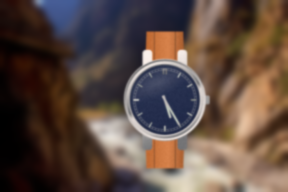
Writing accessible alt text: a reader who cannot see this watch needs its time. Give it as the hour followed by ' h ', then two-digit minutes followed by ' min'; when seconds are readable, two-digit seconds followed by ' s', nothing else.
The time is 5 h 25 min
